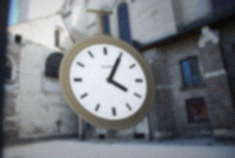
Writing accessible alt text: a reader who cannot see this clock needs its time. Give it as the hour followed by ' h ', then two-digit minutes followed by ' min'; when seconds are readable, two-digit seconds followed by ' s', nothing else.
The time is 4 h 05 min
